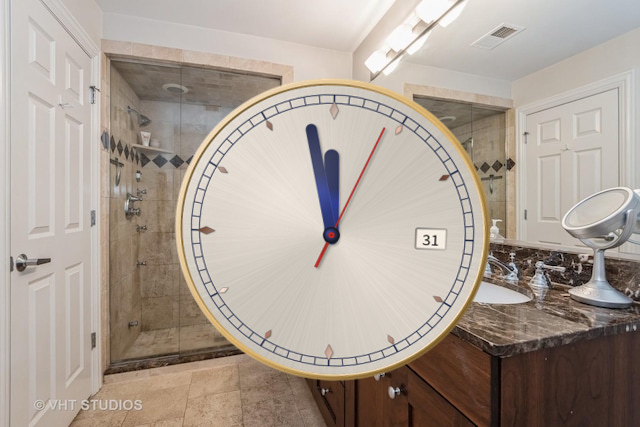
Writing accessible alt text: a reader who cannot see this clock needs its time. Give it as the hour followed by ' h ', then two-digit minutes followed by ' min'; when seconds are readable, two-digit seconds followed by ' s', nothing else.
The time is 11 h 58 min 04 s
